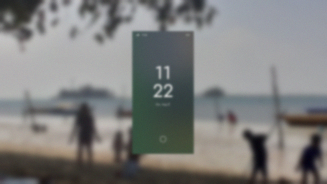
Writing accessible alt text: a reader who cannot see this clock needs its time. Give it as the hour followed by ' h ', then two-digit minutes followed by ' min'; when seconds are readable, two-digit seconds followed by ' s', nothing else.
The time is 11 h 22 min
